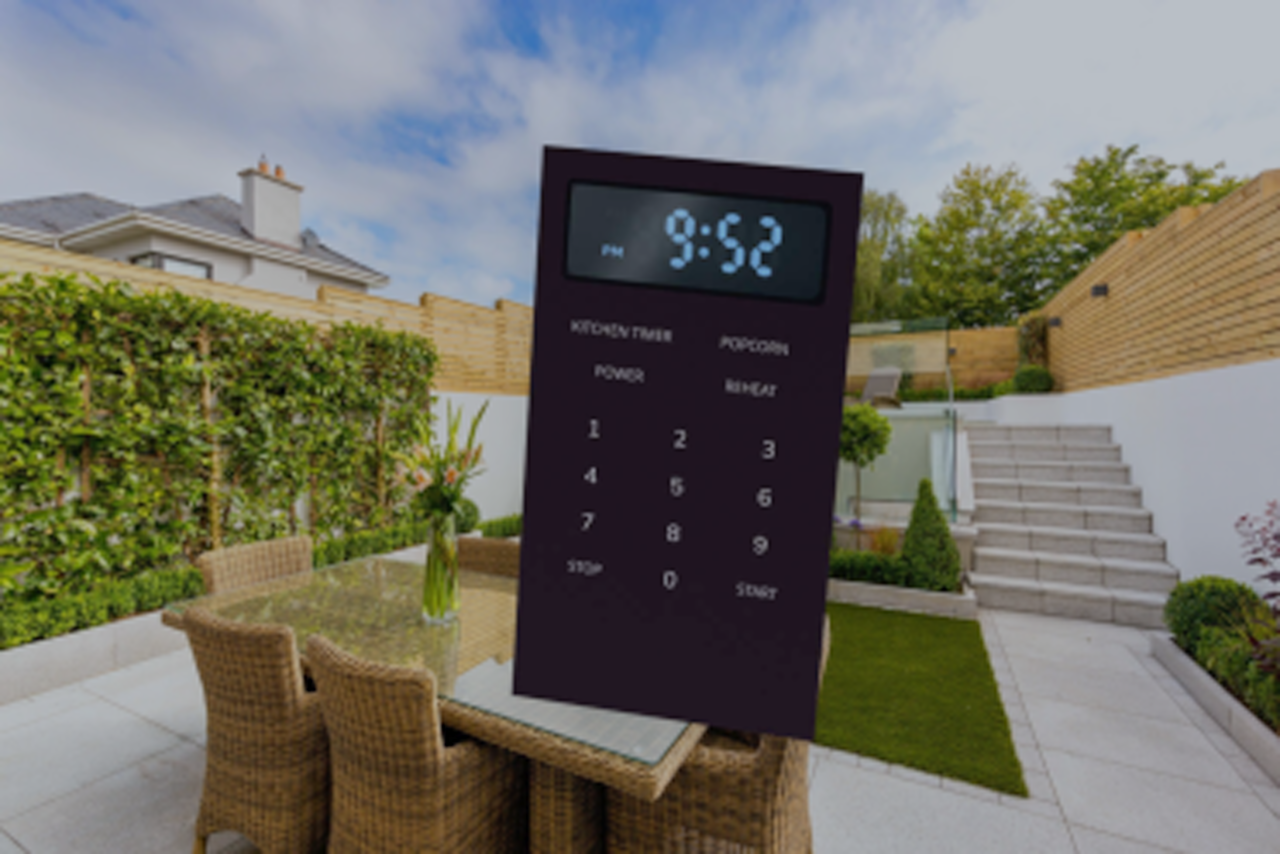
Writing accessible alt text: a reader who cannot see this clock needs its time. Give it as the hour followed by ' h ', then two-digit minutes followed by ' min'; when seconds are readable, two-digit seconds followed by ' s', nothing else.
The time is 9 h 52 min
